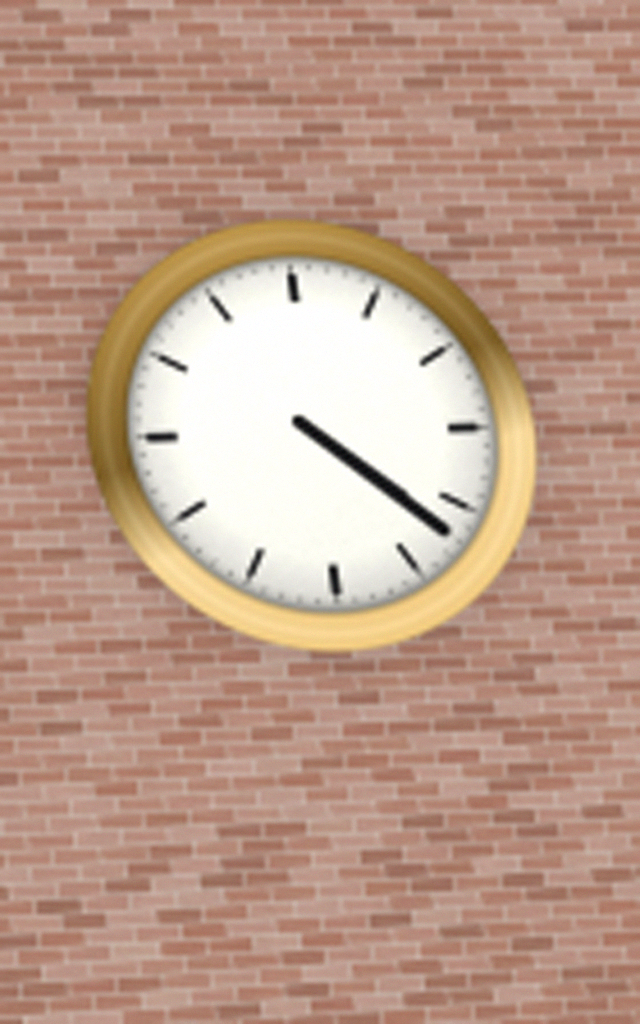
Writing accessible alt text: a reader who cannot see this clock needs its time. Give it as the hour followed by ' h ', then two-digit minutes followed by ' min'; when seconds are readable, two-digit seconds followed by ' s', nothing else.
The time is 4 h 22 min
